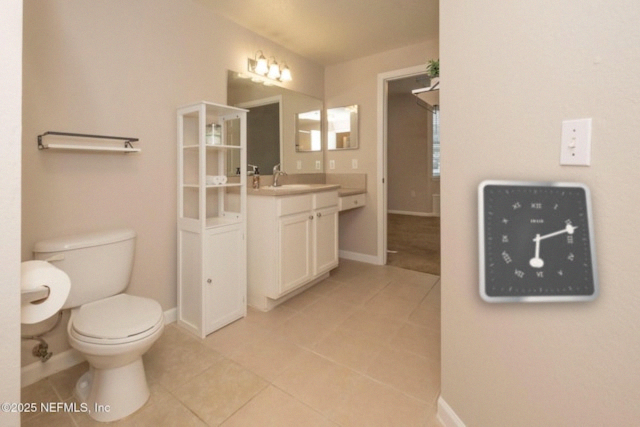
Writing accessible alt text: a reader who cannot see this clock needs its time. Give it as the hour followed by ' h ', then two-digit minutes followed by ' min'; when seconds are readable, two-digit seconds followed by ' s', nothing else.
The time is 6 h 12 min
